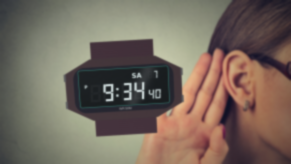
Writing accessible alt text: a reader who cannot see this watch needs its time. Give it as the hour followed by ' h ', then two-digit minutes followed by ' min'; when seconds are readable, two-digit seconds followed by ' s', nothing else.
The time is 9 h 34 min
